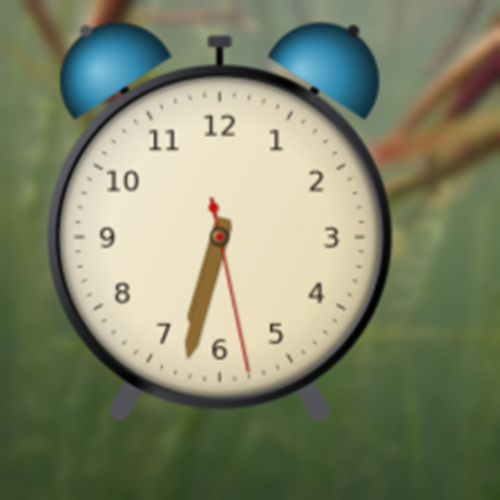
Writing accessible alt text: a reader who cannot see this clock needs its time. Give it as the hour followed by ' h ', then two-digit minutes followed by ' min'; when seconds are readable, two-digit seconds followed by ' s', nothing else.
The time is 6 h 32 min 28 s
